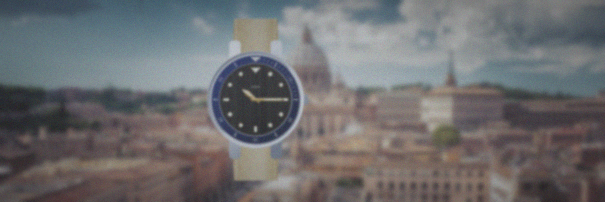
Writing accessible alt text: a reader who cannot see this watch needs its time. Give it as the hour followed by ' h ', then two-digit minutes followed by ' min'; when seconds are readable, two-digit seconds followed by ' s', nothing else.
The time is 10 h 15 min
